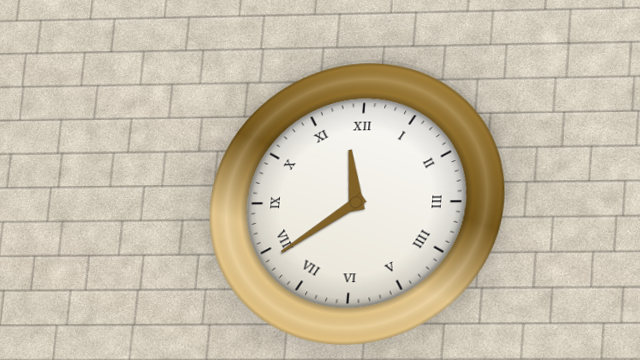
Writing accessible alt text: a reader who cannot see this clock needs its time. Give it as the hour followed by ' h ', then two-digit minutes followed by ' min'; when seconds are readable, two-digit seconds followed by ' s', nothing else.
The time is 11 h 39 min
